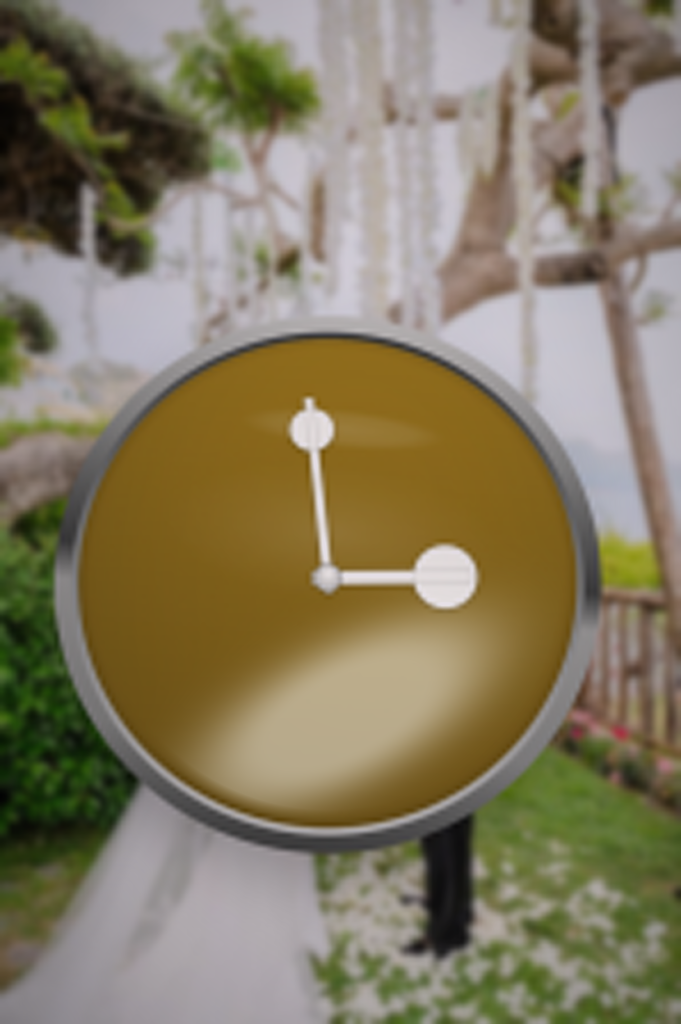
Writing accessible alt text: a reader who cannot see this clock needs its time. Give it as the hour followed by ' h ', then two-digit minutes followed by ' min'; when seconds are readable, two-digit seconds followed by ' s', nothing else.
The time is 2 h 59 min
